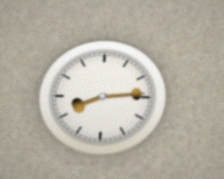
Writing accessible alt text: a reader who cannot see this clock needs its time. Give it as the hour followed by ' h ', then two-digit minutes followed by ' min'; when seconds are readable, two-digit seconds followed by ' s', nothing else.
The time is 8 h 14 min
